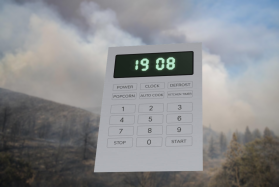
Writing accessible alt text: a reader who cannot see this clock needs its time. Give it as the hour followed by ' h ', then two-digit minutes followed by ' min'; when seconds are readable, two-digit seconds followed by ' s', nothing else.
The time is 19 h 08 min
